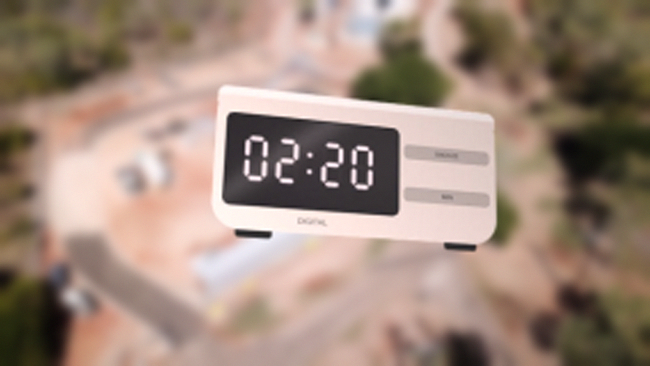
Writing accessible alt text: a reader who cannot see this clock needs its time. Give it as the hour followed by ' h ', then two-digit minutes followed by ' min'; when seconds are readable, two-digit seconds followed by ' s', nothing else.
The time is 2 h 20 min
